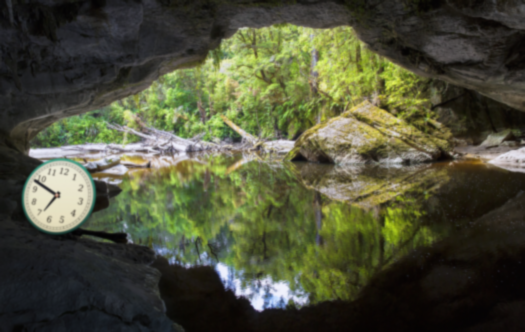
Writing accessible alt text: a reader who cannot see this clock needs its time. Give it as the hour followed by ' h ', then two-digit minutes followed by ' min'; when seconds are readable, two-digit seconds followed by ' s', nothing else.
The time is 6 h 48 min
